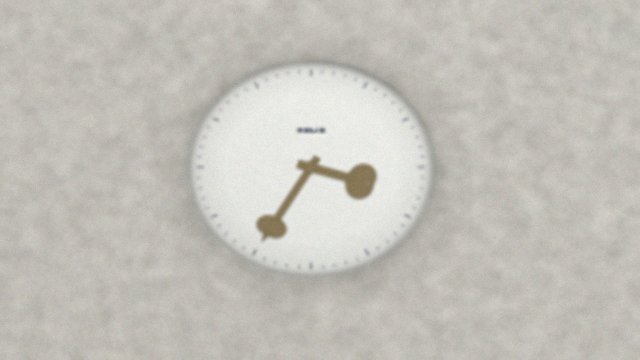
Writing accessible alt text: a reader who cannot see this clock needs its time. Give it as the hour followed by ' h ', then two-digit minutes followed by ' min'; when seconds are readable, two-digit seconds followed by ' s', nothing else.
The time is 3 h 35 min
